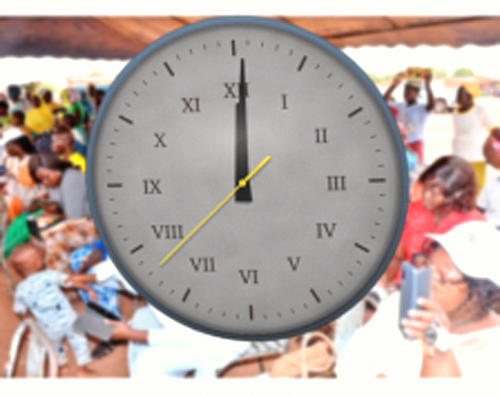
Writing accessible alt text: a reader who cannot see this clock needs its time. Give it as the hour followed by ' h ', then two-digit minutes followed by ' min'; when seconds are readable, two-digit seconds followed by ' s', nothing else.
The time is 12 h 00 min 38 s
